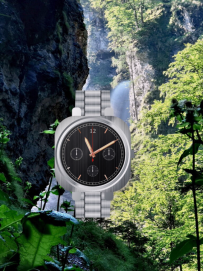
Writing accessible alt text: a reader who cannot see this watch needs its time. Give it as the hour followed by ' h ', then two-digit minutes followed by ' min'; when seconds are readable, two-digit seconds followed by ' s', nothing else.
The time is 11 h 10 min
